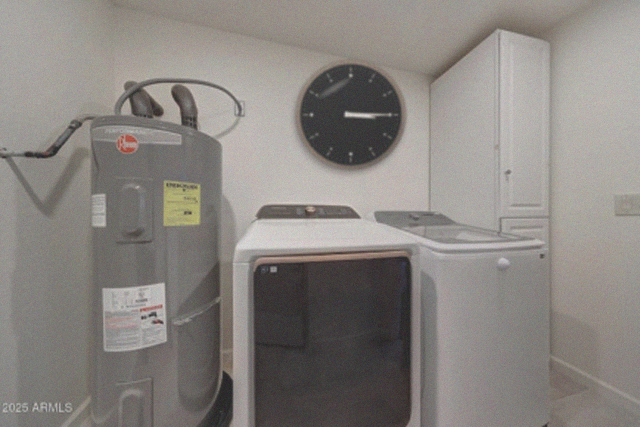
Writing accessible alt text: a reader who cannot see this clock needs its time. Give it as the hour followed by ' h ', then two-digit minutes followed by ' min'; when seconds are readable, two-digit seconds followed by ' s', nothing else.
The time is 3 h 15 min
